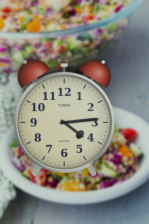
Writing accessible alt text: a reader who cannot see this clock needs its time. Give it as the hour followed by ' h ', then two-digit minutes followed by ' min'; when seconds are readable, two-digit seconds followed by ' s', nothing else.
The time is 4 h 14 min
